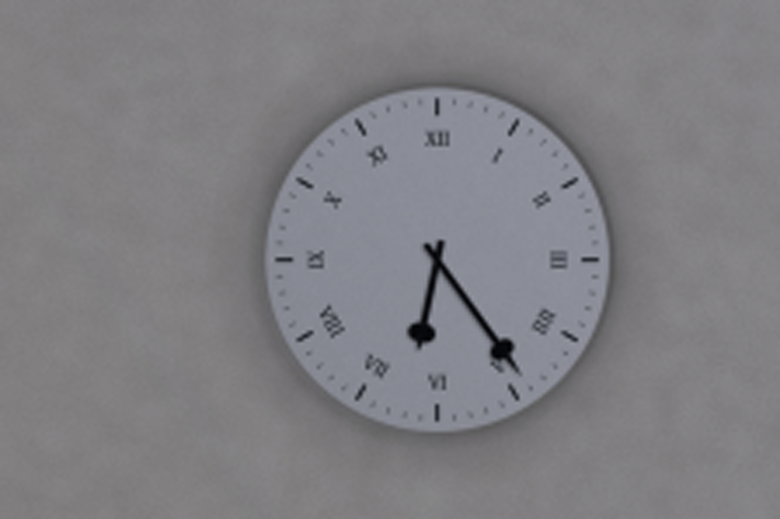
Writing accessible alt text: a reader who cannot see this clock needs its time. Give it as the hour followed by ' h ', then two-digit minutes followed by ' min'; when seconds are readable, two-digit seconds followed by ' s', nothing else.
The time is 6 h 24 min
